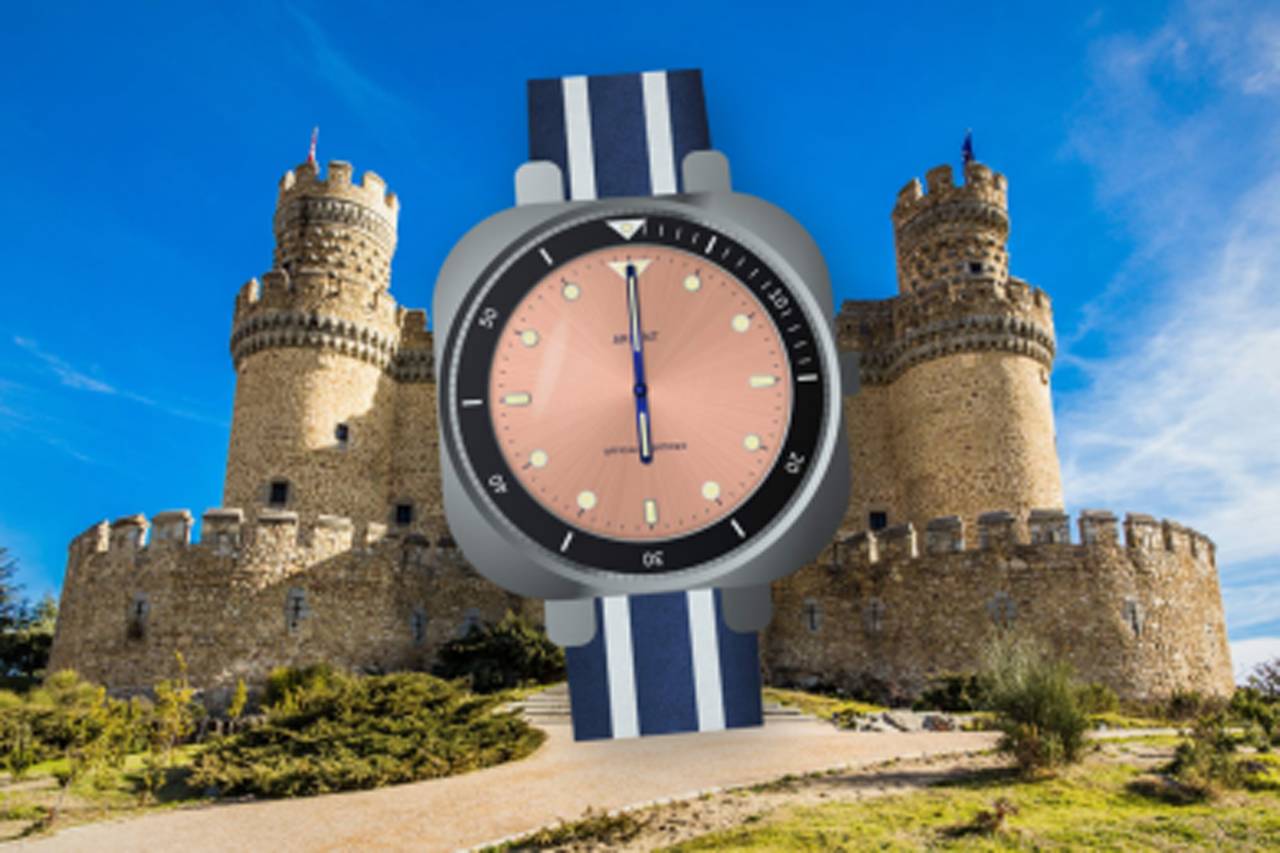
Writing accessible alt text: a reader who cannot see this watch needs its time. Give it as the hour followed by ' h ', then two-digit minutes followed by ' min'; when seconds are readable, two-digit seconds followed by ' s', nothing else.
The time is 6 h 00 min
